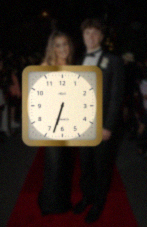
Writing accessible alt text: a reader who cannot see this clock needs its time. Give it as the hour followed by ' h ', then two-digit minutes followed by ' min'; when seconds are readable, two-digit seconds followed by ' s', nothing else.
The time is 6 h 33 min
